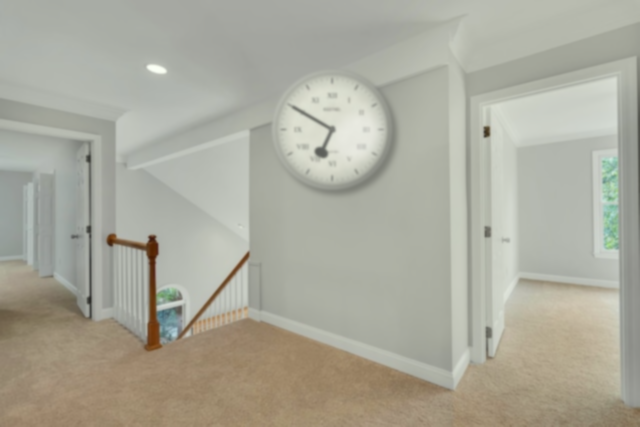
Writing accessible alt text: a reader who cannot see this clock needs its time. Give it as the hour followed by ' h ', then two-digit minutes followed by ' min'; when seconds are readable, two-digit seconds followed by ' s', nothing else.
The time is 6 h 50 min
